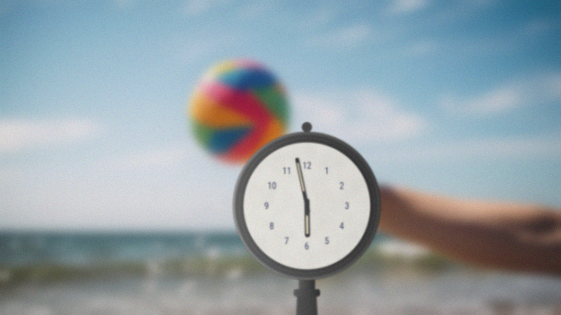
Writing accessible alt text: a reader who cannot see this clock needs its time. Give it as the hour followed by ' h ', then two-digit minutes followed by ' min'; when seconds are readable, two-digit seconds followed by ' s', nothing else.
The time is 5 h 58 min
